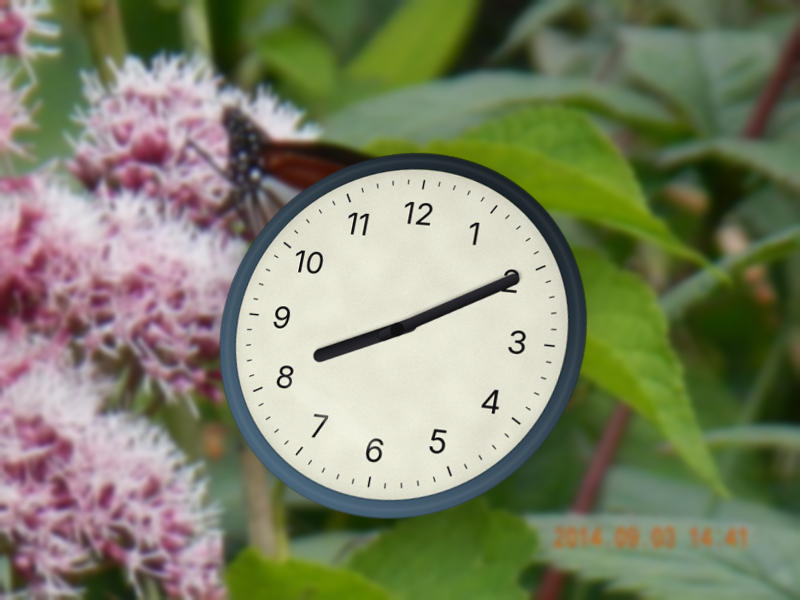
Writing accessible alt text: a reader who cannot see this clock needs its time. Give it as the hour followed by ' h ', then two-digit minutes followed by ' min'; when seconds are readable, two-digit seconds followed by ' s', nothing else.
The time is 8 h 10 min
